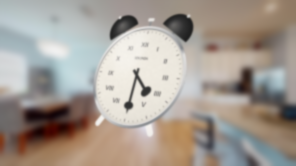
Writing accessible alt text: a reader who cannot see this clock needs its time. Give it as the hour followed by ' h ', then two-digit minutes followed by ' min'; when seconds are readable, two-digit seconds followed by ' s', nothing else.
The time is 4 h 30 min
